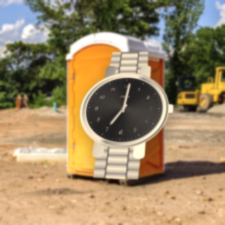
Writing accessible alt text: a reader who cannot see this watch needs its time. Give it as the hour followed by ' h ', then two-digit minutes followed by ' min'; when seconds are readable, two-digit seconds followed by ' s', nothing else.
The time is 7 h 01 min
